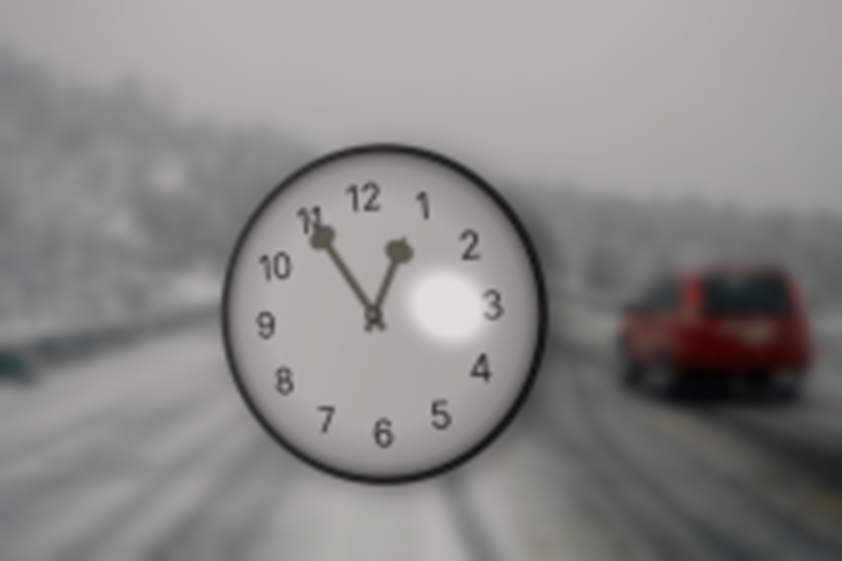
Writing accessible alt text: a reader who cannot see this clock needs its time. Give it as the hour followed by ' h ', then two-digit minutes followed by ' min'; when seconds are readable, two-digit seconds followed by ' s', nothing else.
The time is 12 h 55 min
